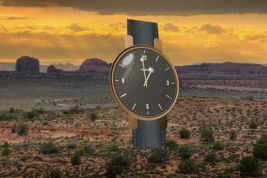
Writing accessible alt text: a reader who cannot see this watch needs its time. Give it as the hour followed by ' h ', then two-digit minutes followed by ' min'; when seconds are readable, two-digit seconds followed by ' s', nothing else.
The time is 12 h 59 min
